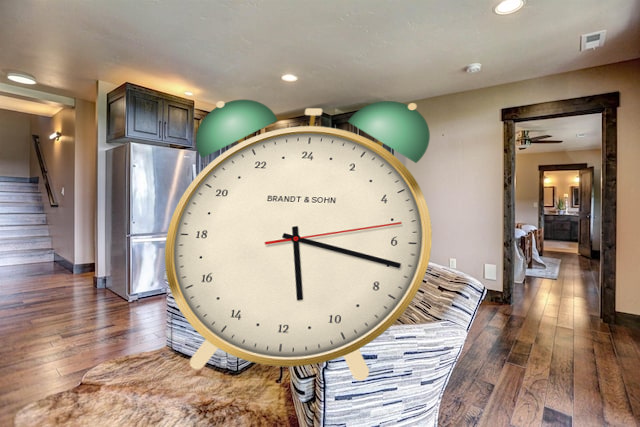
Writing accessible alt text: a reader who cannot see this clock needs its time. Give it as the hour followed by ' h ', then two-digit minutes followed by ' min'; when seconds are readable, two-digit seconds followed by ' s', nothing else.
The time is 11 h 17 min 13 s
